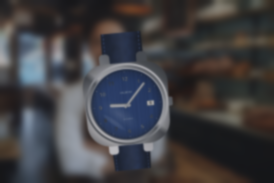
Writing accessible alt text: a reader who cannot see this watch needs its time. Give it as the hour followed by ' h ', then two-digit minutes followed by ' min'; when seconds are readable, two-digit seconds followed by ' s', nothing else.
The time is 9 h 07 min
